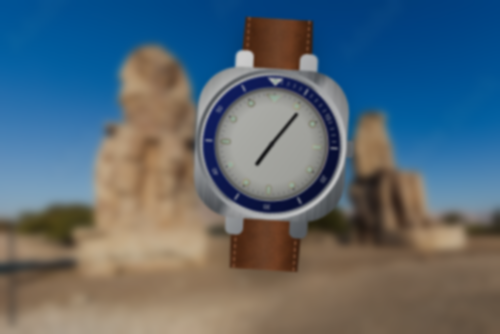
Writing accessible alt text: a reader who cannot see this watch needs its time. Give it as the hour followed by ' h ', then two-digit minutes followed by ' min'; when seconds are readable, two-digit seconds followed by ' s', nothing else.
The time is 7 h 06 min
